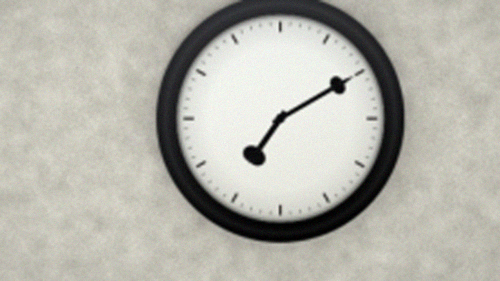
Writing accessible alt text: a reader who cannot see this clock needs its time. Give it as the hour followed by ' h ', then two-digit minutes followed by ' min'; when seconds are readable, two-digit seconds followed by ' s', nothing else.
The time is 7 h 10 min
